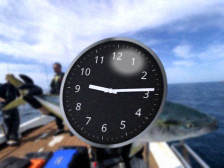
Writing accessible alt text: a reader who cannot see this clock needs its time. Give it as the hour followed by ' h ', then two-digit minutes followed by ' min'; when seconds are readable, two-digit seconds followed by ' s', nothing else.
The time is 9 h 14 min
